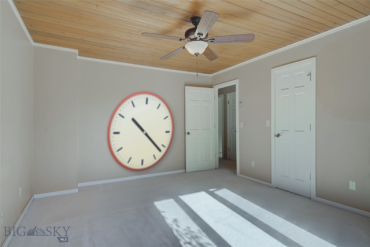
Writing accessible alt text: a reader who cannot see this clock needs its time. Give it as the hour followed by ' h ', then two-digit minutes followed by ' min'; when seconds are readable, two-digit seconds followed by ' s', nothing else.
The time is 10 h 22 min
